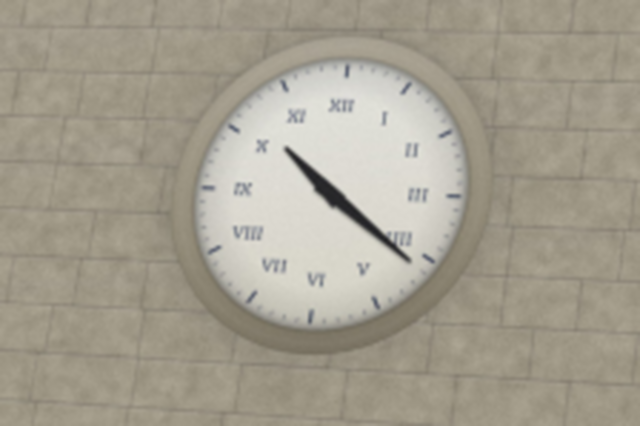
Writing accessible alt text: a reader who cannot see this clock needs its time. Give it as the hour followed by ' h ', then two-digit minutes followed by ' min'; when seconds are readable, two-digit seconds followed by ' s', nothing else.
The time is 10 h 21 min
